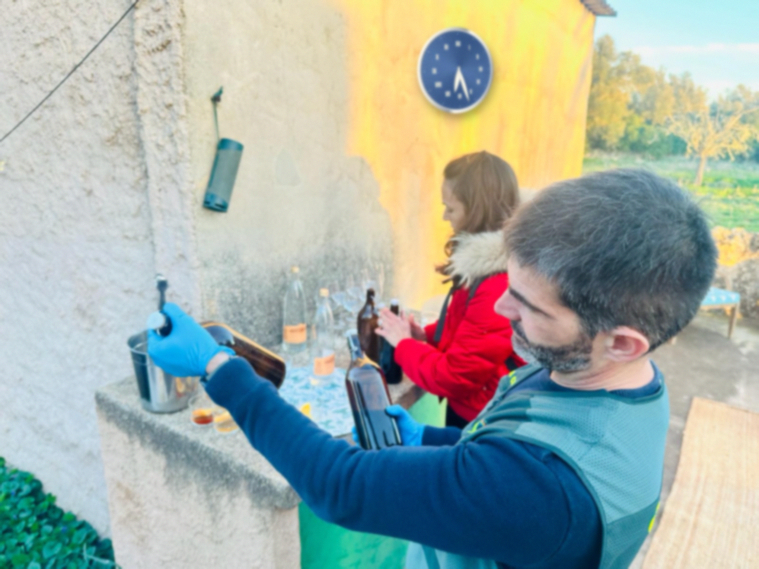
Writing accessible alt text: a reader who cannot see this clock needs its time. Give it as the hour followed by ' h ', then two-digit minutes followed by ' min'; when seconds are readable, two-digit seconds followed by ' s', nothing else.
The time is 6 h 27 min
